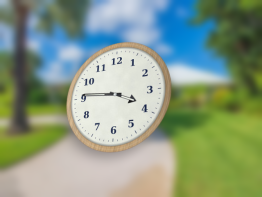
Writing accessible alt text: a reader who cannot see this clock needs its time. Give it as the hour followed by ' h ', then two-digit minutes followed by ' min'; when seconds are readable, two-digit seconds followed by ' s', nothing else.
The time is 3 h 46 min
